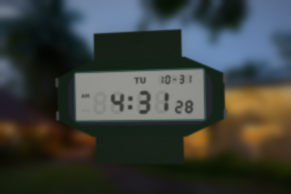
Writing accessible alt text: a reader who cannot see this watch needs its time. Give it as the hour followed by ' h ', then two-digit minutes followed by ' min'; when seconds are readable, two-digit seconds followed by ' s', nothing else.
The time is 4 h 31 min 28 s
